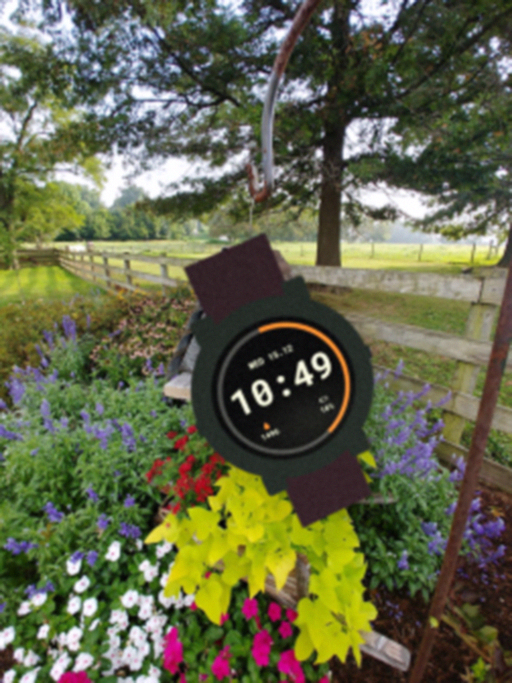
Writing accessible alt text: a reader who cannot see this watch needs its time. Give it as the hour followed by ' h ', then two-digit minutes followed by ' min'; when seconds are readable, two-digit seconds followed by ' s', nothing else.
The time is 10 h 49 min
